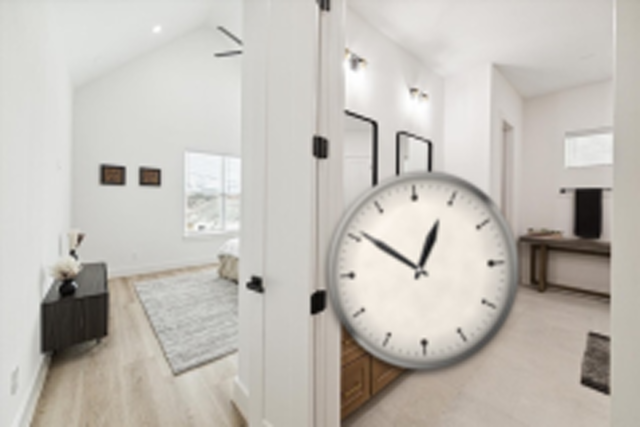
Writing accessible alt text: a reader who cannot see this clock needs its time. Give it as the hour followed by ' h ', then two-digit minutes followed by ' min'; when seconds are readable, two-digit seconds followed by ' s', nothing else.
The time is 12 h 51 min
